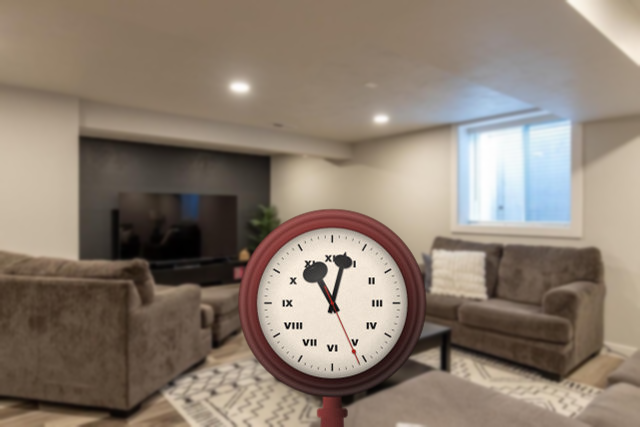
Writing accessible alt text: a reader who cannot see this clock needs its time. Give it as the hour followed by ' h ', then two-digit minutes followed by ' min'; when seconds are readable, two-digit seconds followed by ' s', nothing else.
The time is 11 h 02 min 26 s
